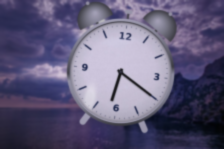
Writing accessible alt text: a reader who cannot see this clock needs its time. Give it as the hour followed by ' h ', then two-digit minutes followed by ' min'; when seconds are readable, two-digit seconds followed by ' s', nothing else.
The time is 6 h 20 min
